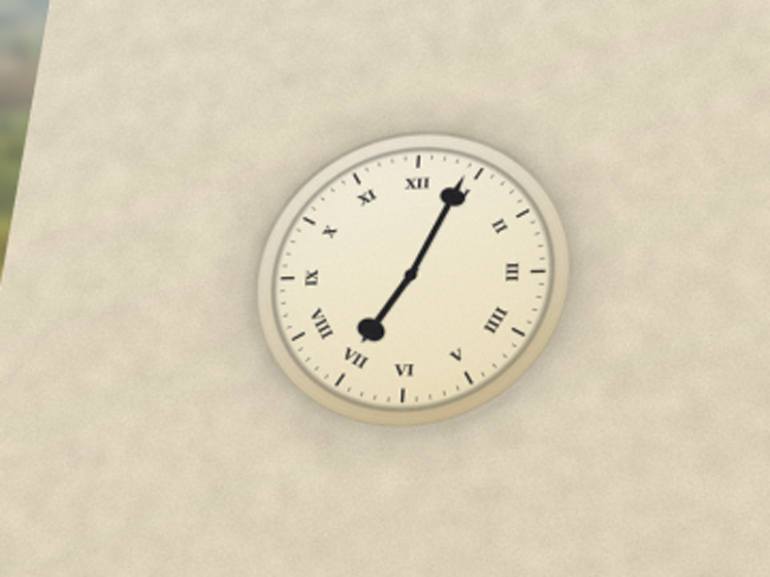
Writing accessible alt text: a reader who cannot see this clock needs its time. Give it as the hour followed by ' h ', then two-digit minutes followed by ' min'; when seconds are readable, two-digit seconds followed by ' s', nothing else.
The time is 7 h 04 min
